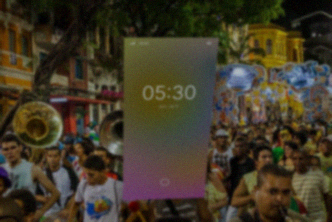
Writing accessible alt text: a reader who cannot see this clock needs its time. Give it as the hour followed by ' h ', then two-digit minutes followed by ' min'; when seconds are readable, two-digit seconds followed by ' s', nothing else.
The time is 5 h 30 min
